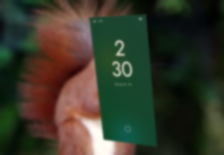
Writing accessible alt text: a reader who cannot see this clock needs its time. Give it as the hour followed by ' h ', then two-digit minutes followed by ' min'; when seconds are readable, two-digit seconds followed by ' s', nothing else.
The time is 2 h 30 min
